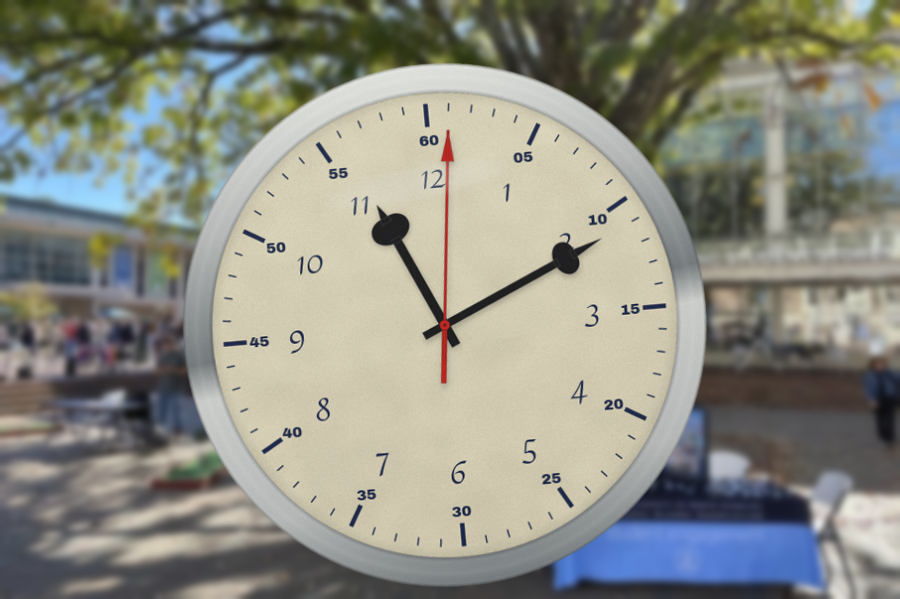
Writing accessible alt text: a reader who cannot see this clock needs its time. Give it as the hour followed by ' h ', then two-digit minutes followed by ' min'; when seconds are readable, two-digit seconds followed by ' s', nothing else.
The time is 11 h 11 min 01 s
